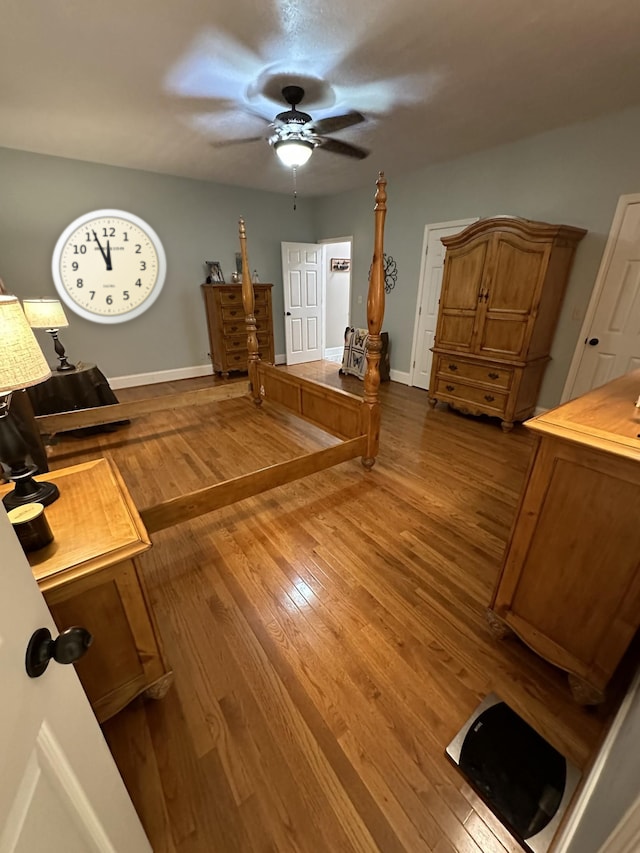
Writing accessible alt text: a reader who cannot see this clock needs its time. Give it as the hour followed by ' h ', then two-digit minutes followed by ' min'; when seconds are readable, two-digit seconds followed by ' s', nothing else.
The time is 11 h 56 min
